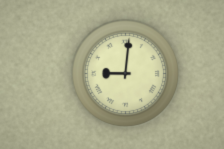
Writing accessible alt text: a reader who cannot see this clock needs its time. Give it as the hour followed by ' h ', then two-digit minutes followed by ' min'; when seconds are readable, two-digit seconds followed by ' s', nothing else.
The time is 9 h 01 min
